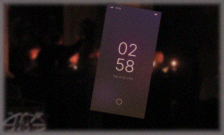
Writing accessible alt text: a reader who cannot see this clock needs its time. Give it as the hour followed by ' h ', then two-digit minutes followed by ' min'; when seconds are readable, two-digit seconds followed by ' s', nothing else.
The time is 2 h 58 min
